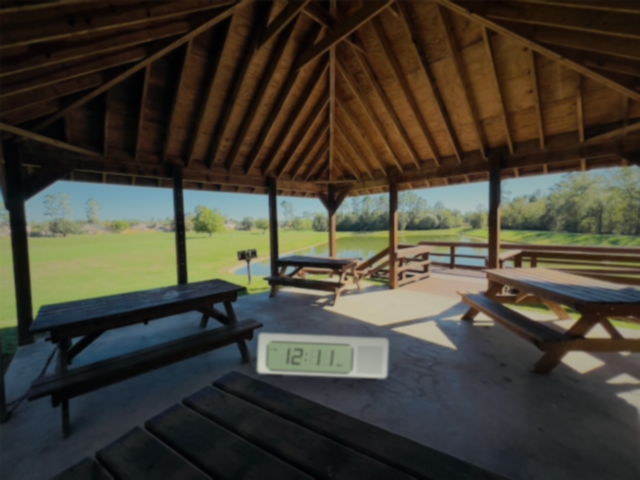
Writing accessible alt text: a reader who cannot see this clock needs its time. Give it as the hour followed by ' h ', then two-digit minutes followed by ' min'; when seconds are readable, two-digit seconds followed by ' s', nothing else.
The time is 12 h 11 min
